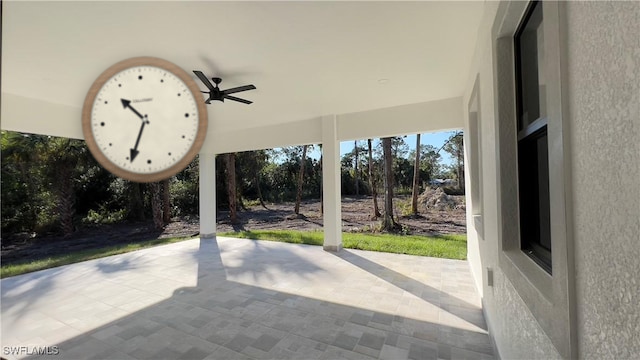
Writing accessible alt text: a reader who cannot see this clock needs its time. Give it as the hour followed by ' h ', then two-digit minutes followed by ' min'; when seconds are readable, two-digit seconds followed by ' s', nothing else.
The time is 10 h 34 min
